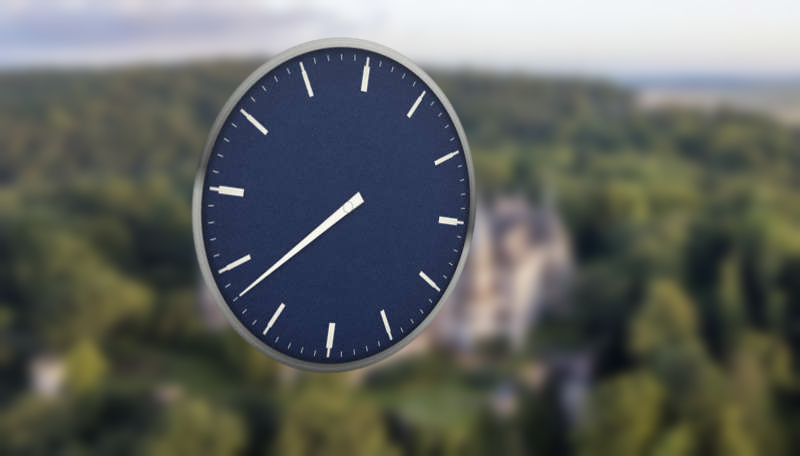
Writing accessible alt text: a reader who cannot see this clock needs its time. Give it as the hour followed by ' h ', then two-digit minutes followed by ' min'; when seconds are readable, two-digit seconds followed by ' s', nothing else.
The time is 7 h 38 min
